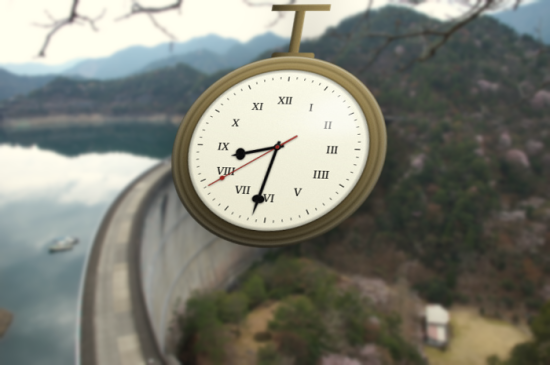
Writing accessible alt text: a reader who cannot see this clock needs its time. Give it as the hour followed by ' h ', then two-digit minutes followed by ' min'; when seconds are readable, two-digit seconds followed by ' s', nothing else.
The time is 8 h 31 min 39 s
